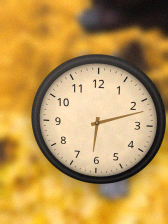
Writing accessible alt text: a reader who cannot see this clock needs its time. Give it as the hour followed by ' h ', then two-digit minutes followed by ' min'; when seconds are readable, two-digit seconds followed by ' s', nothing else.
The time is 6 h 12 min
